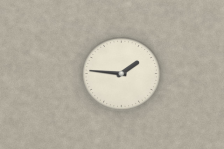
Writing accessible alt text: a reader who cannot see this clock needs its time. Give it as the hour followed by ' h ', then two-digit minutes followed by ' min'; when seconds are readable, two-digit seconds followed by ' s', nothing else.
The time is 1 h 46 min
